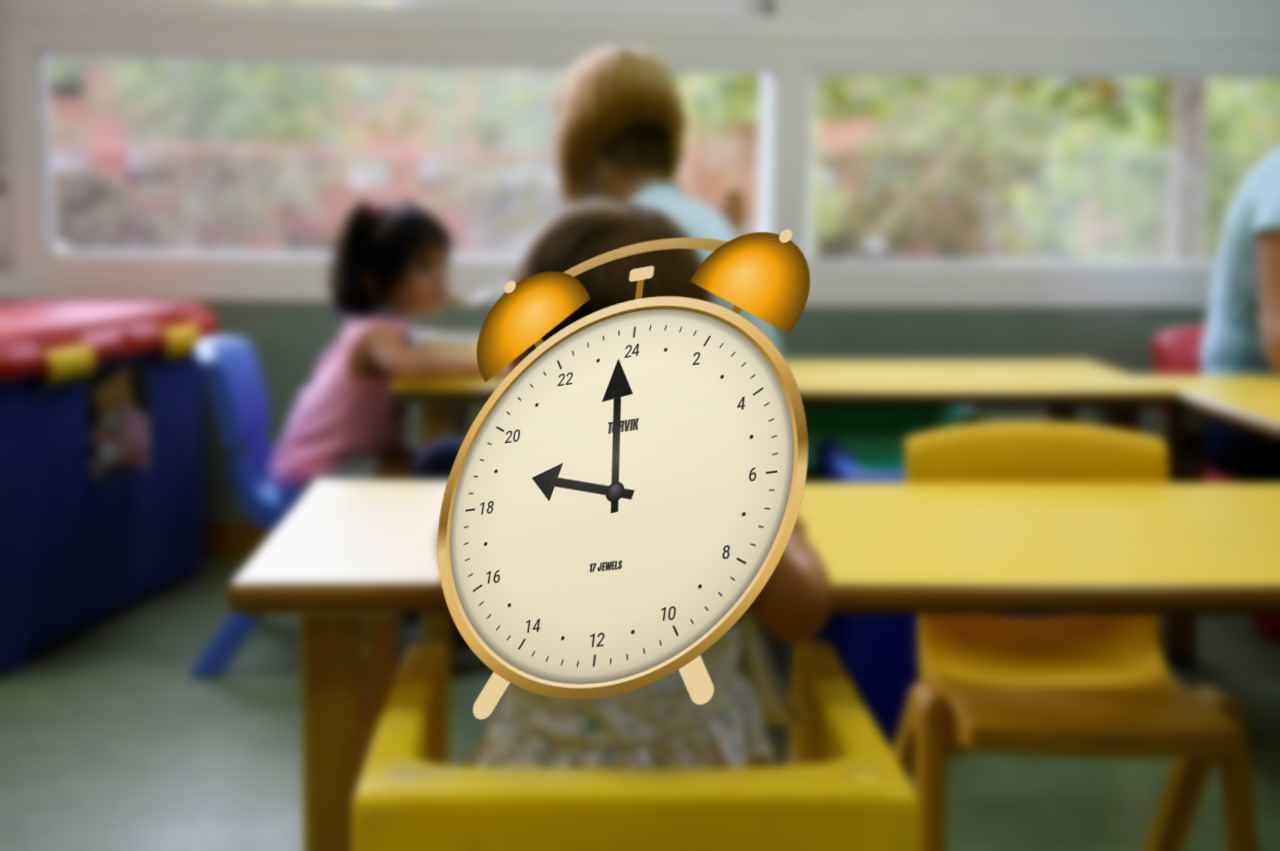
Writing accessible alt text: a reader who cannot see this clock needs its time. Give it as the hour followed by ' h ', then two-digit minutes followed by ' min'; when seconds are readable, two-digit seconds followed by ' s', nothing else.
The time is 18 h 59 min
